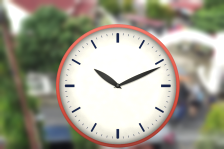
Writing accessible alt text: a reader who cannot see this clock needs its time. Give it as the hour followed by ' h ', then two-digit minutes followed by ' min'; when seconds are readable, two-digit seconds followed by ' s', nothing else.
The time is 10 h 11 min
